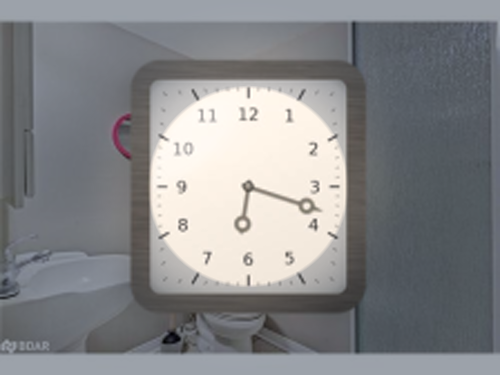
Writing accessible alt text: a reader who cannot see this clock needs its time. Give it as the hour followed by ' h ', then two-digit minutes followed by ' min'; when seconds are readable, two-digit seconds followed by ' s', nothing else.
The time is 6 h 18 min
